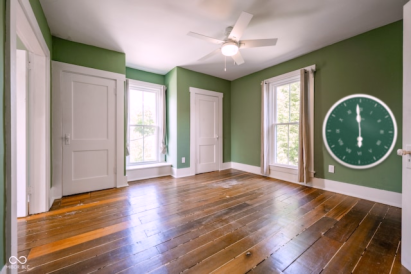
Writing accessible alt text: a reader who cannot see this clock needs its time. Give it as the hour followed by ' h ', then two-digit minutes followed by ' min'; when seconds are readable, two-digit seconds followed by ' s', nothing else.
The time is 5 h 59 min
